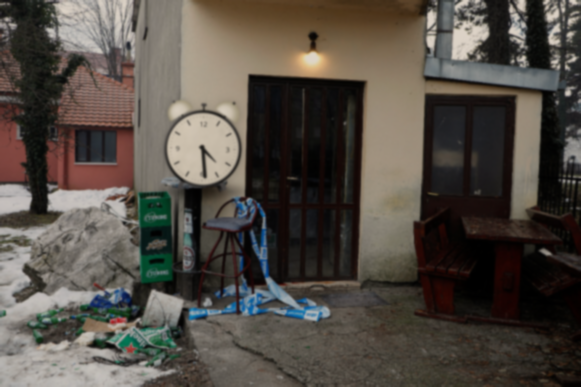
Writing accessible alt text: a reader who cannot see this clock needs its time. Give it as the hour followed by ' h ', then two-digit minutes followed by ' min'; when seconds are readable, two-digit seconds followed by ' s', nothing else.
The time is 4 h 29 min
